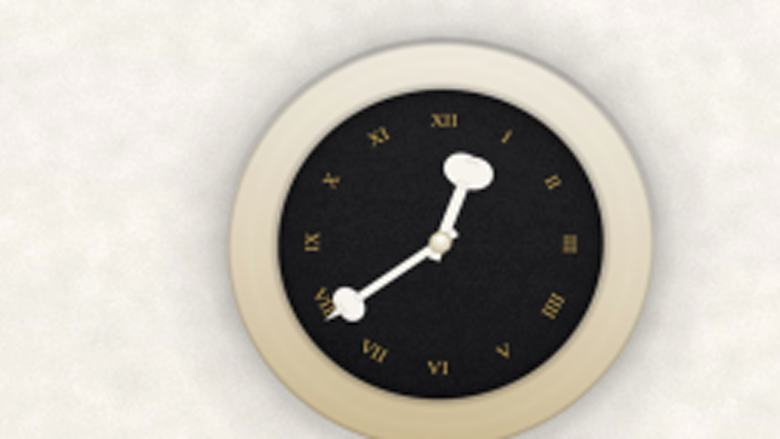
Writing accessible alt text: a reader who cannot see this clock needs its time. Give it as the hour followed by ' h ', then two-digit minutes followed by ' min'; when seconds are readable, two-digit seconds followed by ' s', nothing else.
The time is 12 h 39 min
